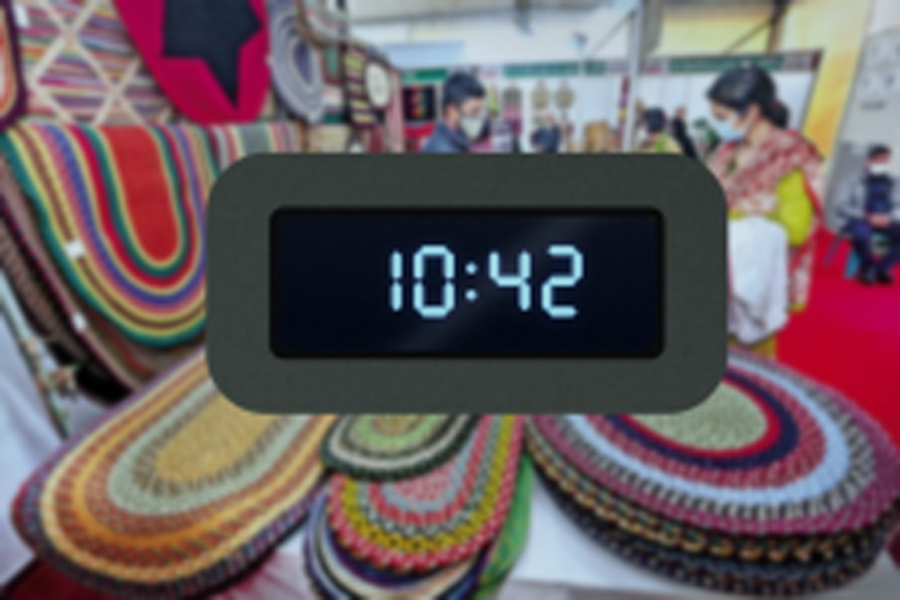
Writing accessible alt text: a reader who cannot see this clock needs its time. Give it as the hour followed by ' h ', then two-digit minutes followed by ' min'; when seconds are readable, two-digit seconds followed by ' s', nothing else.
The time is 10 h 42 min
